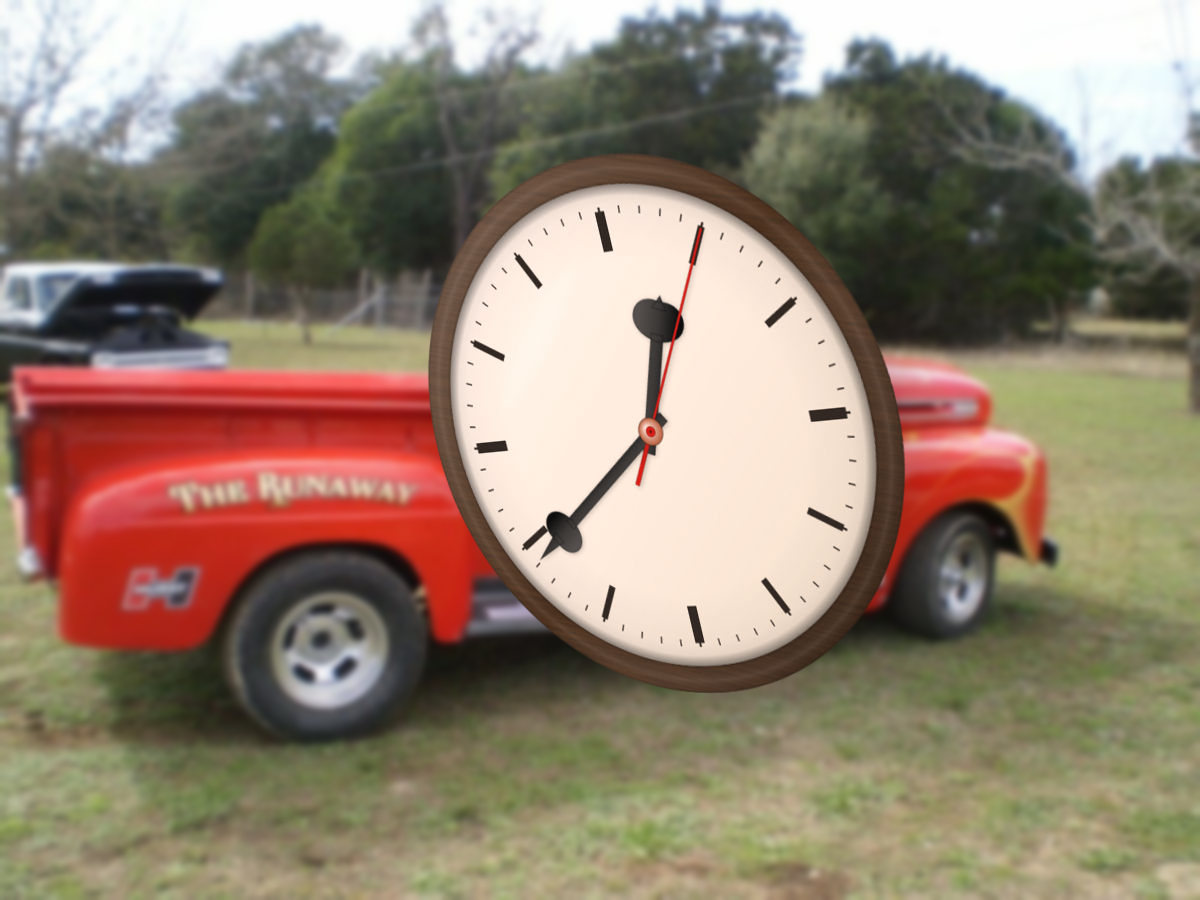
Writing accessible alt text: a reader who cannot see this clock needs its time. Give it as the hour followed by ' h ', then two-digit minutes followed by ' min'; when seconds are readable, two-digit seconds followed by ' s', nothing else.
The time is 12 h 39 min 05 s
